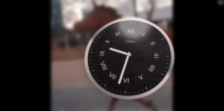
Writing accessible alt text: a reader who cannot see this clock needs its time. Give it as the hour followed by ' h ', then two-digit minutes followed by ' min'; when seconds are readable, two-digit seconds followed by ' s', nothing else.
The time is 9 h 32 min
